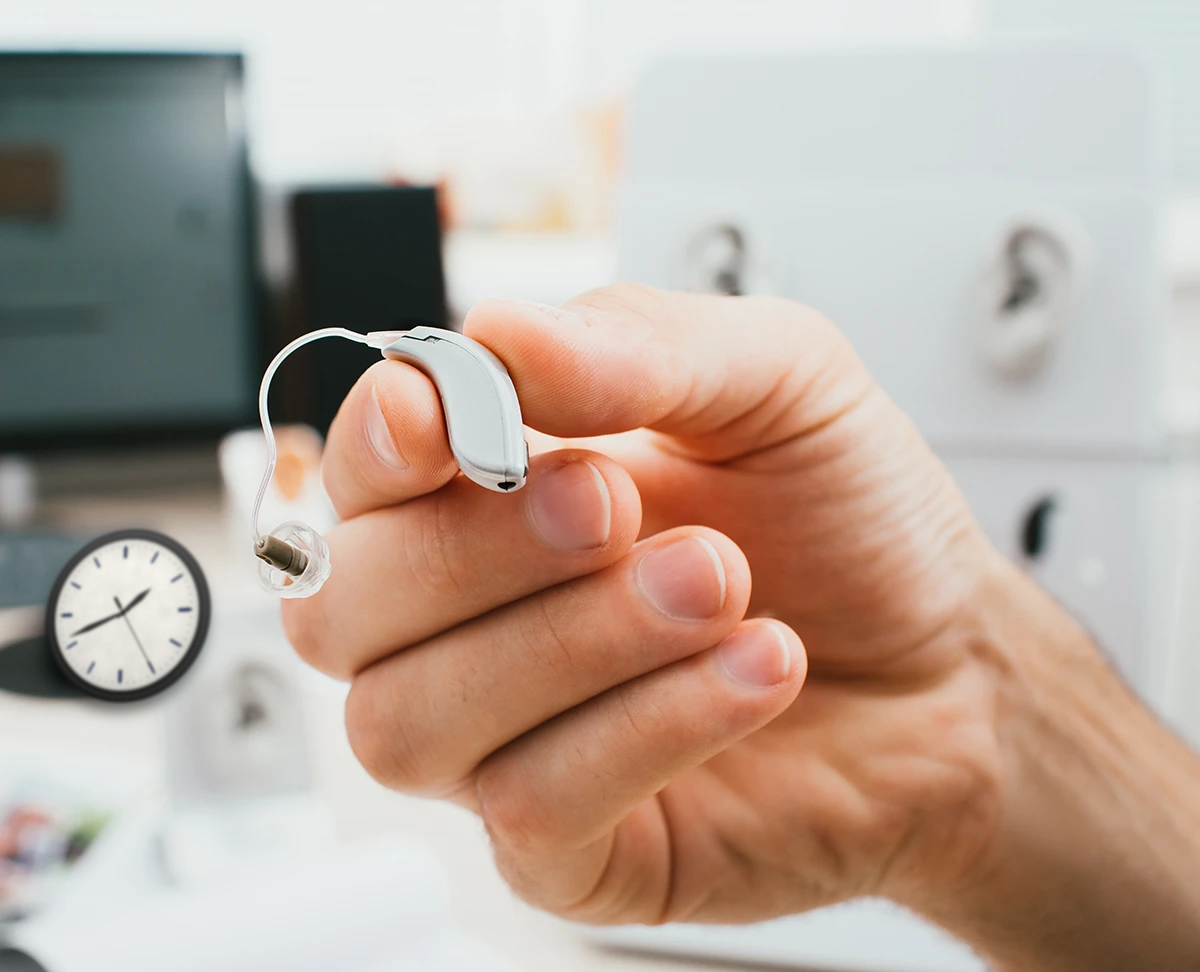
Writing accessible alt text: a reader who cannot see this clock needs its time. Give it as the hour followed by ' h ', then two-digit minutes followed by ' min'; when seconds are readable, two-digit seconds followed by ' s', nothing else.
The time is 1 h 41 min 25 s
